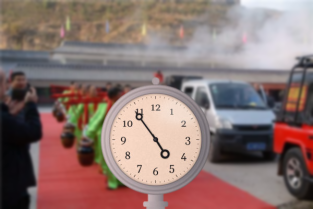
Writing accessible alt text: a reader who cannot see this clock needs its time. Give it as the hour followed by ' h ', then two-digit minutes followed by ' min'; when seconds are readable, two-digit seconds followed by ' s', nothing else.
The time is 4 h 54 min
